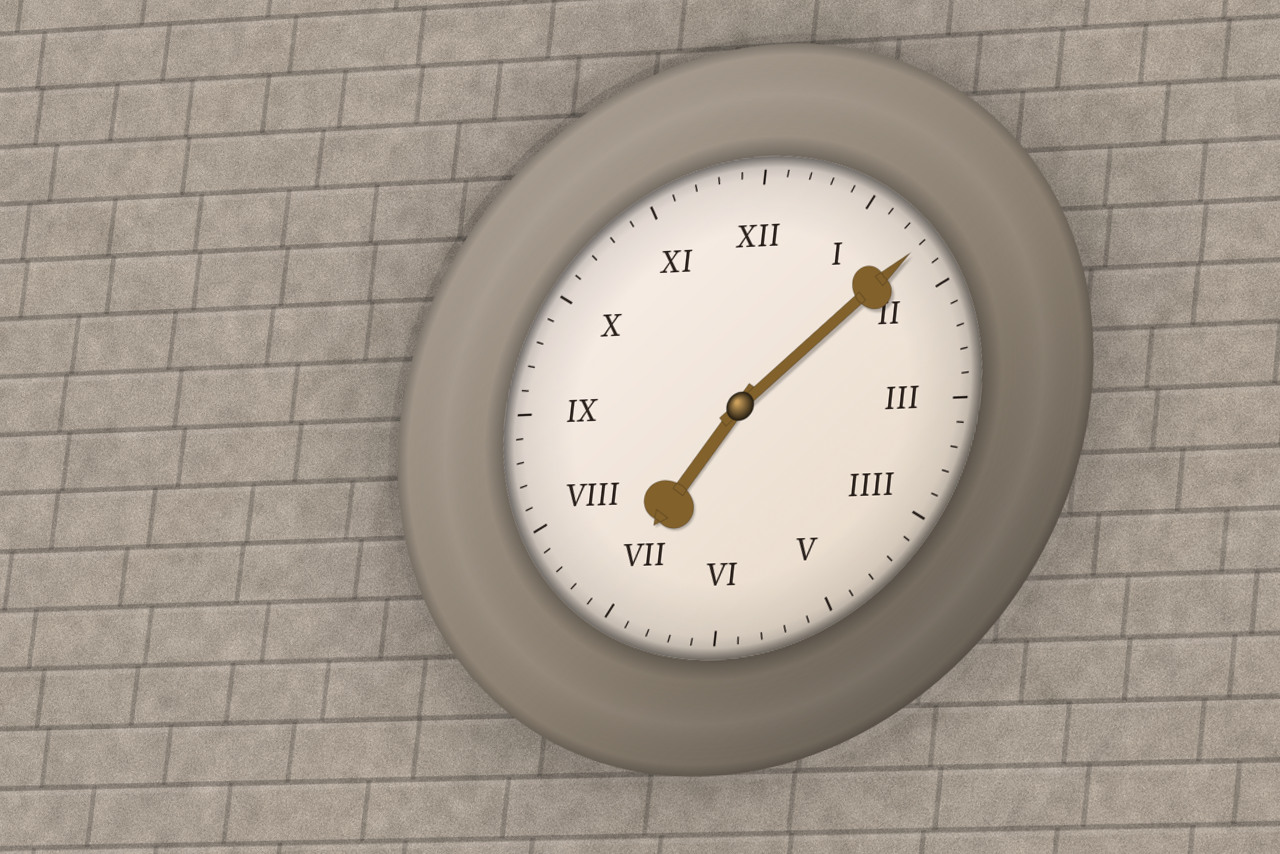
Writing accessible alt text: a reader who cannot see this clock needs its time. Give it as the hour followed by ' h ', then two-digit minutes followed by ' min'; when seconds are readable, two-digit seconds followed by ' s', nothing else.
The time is 7 h 08 min
